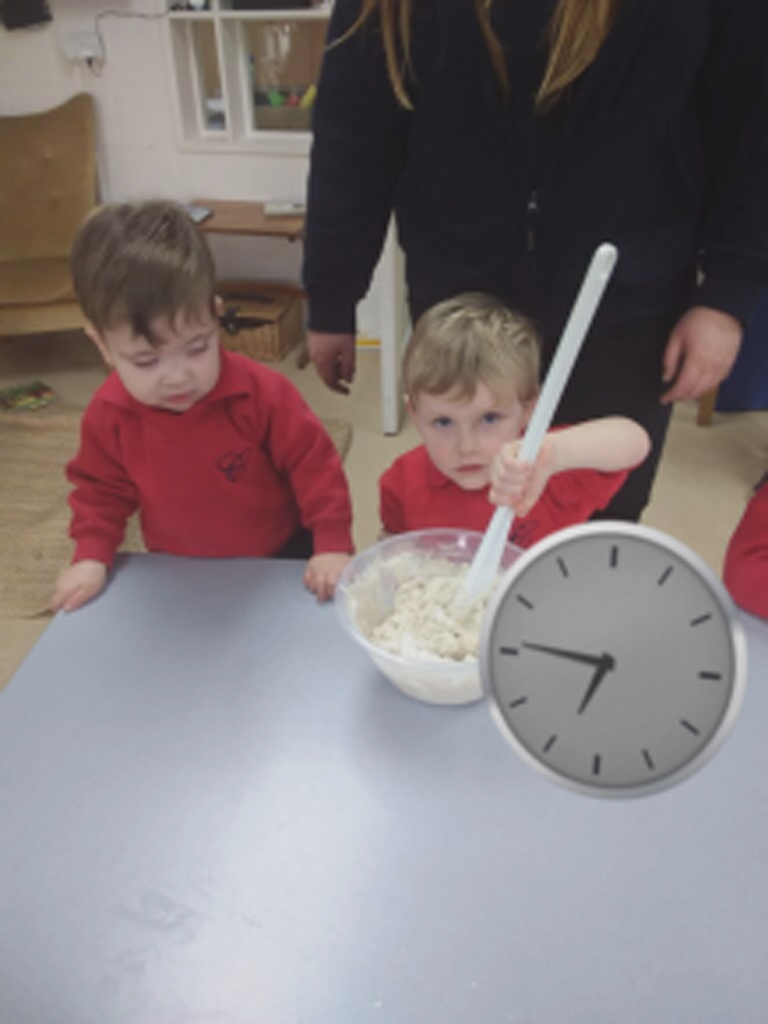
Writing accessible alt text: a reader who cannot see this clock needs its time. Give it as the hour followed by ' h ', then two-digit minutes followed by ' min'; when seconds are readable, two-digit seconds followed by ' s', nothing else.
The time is 6 h 46 min
